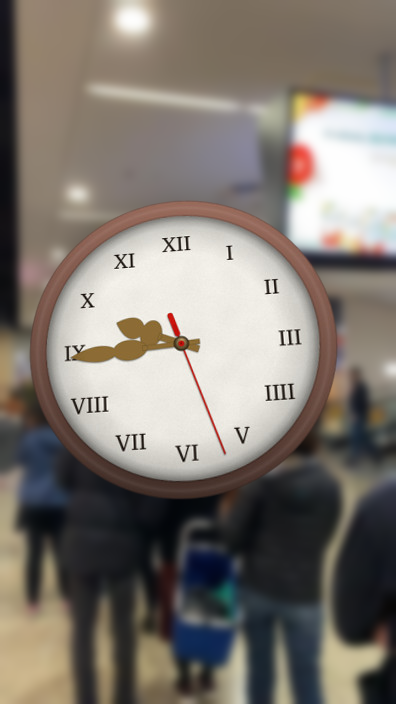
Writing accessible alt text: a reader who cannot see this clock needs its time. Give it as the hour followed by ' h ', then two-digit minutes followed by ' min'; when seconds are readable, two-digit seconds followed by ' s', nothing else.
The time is 9 h 44 min 27 s
